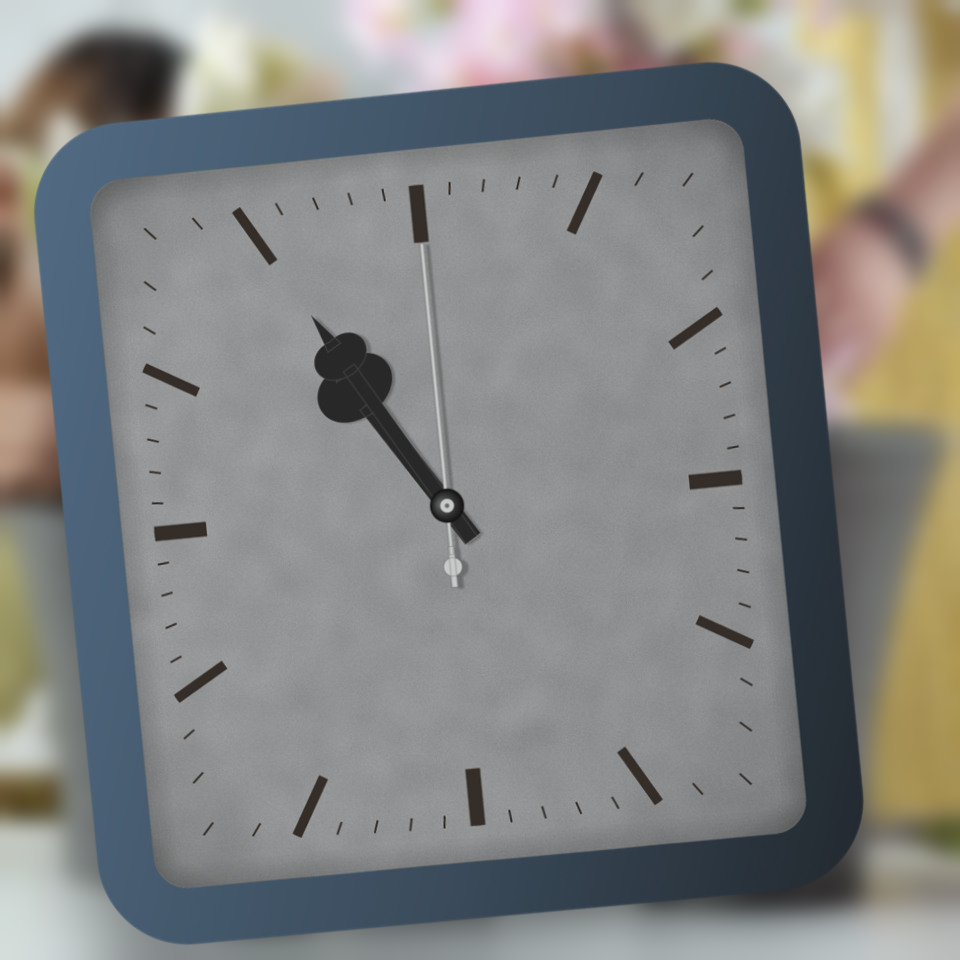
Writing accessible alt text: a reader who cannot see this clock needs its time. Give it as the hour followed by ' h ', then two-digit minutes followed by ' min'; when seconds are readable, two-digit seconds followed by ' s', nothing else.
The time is 10 h 55 min 00 s
